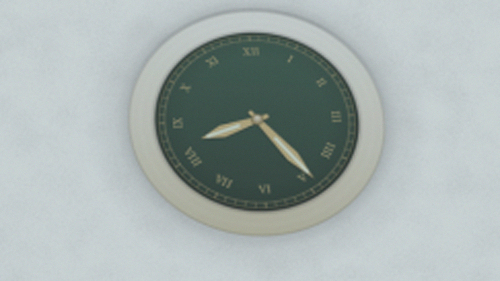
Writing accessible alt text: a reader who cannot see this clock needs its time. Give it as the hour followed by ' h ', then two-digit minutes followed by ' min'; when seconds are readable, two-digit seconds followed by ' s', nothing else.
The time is 8 h 24 min
